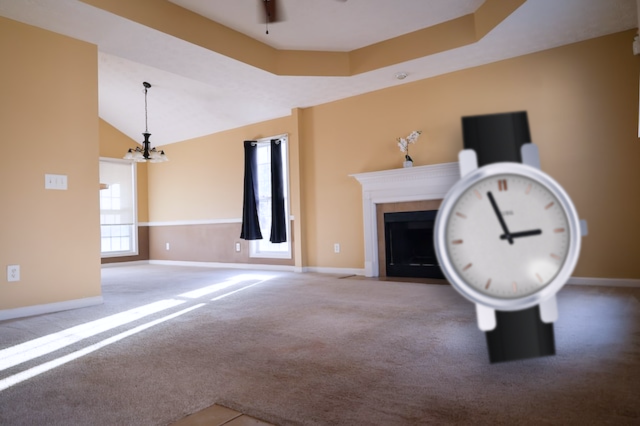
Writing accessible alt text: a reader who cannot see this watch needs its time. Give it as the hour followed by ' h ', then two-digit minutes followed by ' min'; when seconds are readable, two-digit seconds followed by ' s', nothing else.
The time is 2 h 57 min
